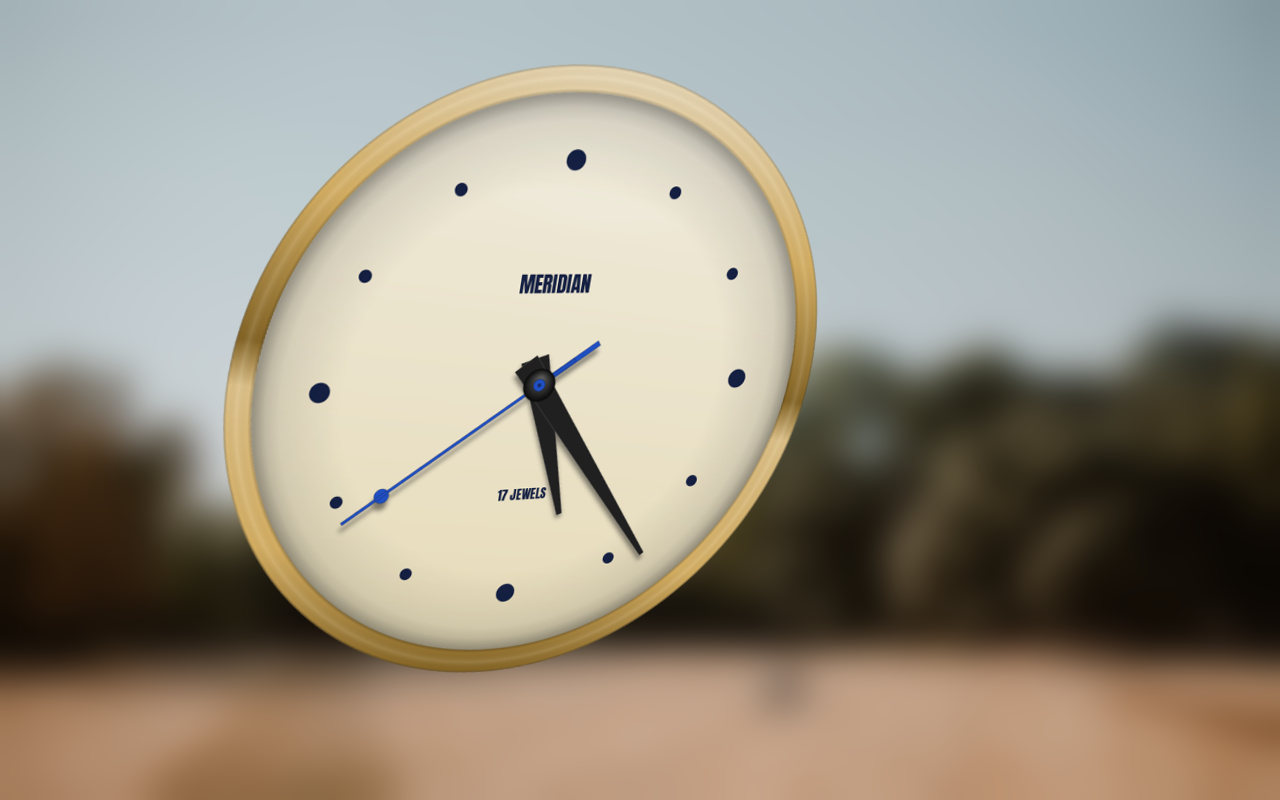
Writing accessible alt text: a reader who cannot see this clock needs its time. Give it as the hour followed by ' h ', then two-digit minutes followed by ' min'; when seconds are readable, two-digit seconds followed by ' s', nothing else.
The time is 5 h 23 min 39 s
